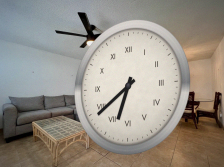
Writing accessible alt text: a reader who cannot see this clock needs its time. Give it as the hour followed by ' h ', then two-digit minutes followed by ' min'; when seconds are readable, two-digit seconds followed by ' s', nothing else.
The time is 6 h 39 min
